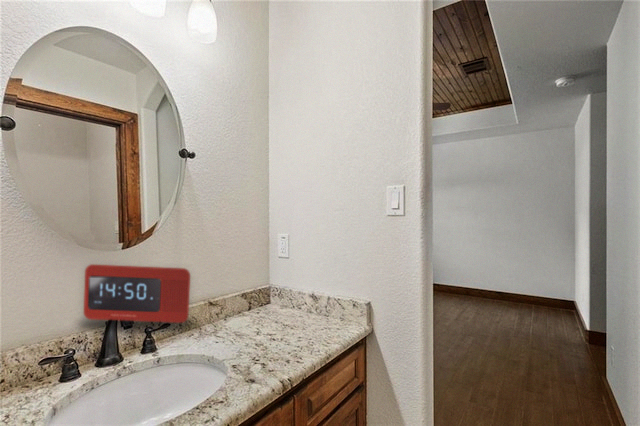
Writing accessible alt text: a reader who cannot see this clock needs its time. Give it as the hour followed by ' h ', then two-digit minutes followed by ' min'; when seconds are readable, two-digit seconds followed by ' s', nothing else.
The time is 14 h 50 min
